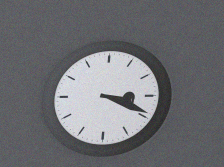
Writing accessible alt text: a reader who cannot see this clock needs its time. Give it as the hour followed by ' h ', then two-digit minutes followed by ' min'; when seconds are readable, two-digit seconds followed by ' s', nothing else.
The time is 3 h 19 min
